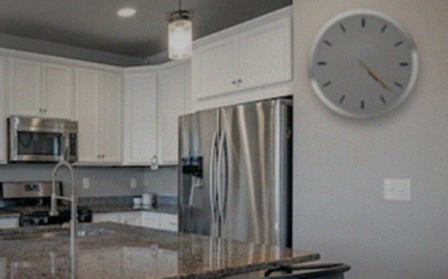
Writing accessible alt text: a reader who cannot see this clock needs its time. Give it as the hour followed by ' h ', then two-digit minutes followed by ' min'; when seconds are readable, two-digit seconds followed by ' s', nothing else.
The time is 4 h 22 min
